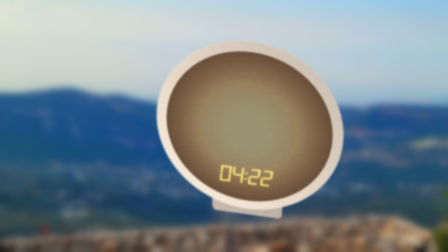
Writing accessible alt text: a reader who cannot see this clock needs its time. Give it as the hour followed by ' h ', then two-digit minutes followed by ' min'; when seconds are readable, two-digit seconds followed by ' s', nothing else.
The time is 4 h 22 min
